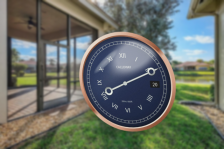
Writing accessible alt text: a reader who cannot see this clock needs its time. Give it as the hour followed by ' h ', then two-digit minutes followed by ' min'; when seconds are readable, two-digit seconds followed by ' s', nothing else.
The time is 8 h 11 min
